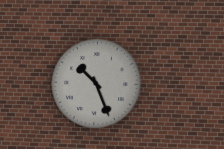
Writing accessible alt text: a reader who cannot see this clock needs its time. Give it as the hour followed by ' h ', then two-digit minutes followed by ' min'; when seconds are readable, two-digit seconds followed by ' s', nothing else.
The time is 10 h 26 min
